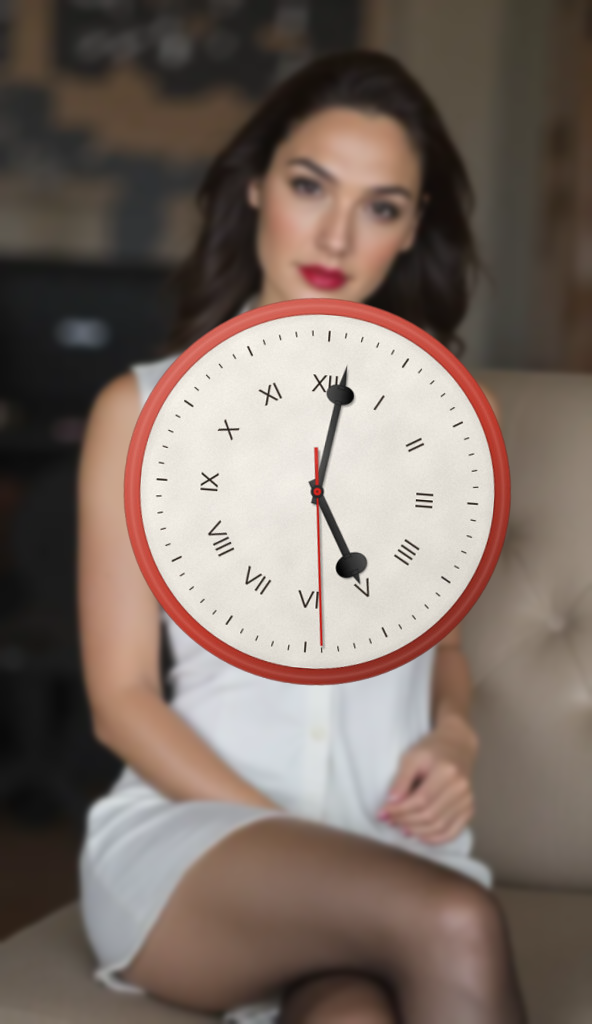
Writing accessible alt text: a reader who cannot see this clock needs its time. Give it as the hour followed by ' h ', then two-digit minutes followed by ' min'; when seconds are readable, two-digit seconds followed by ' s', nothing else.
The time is 5 h 01 min 29 s
